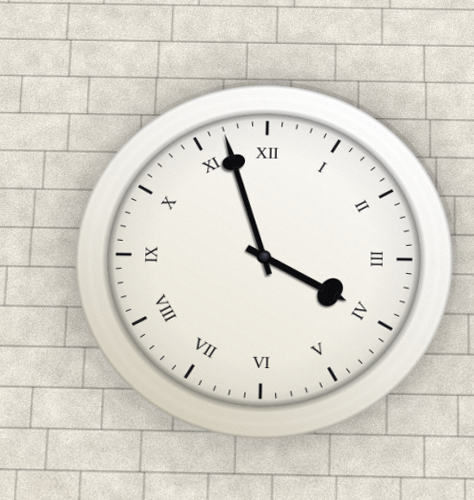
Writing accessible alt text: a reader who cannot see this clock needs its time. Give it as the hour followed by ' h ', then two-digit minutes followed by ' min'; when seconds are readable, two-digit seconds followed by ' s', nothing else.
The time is 3 h 57 min
